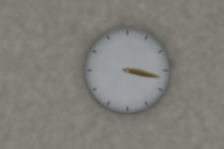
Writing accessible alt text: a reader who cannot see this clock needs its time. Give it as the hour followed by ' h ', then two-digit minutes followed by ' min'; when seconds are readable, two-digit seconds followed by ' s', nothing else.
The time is 3 h 17 min
